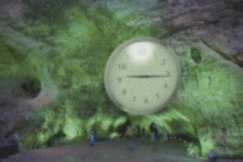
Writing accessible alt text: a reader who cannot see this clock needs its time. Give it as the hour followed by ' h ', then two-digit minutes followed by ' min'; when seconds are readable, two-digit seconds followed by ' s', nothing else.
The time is 9 h 16 min
